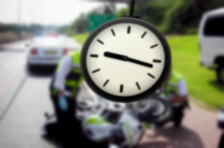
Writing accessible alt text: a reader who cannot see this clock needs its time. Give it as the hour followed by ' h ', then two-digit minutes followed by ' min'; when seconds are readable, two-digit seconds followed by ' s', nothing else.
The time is 9 h 17 min
